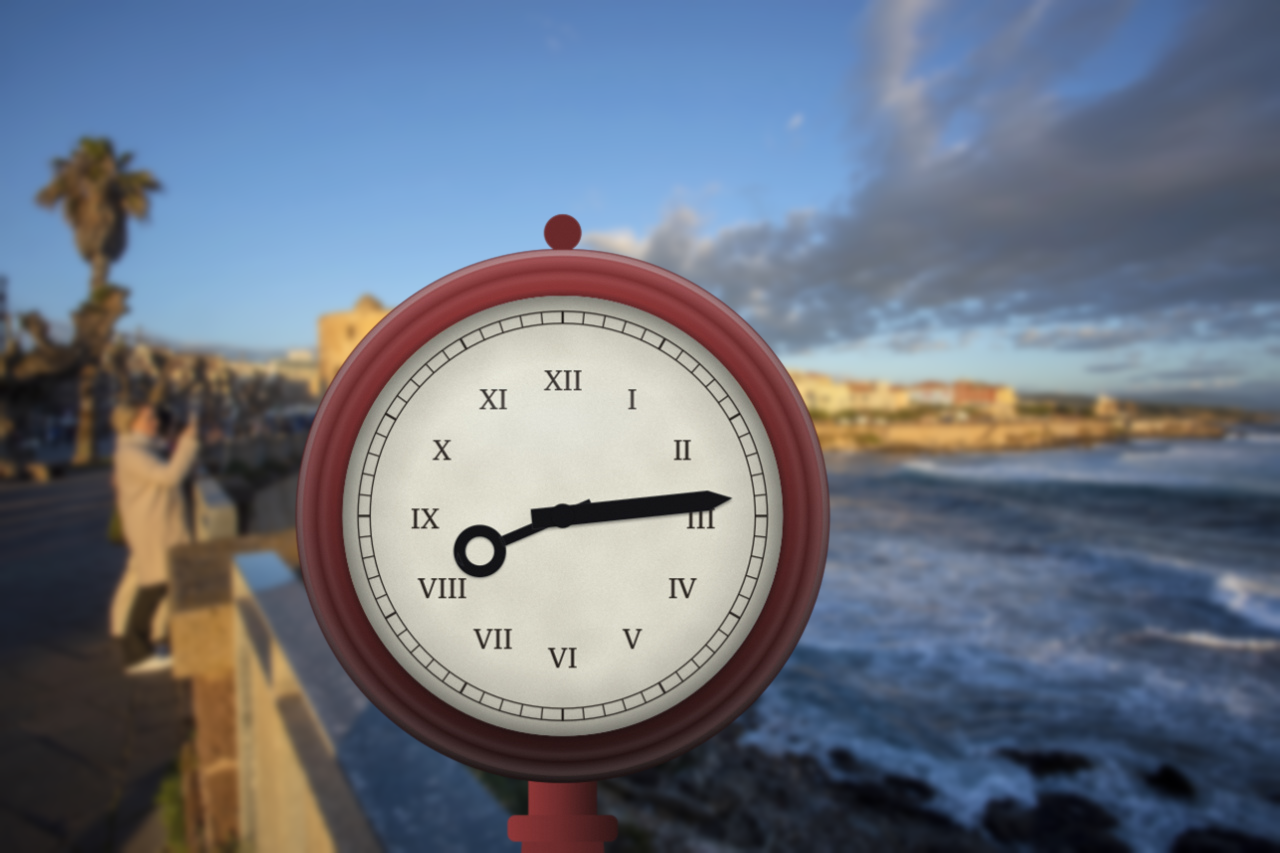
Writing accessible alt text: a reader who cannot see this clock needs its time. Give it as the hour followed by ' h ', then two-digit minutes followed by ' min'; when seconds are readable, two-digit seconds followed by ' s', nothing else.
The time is 8 h 14 min
